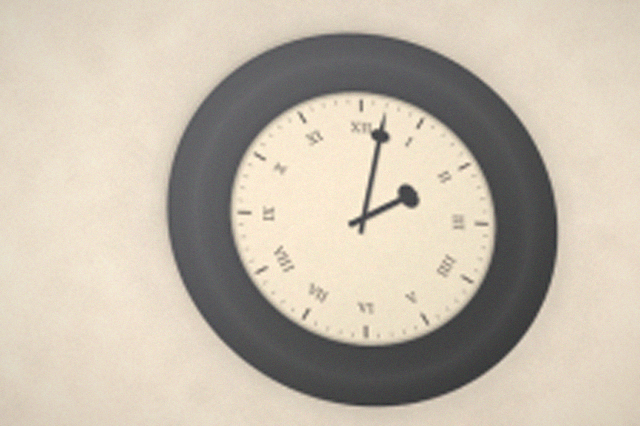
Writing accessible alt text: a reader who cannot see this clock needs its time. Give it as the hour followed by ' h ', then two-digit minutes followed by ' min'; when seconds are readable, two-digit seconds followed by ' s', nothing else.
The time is 2 h 02 min
